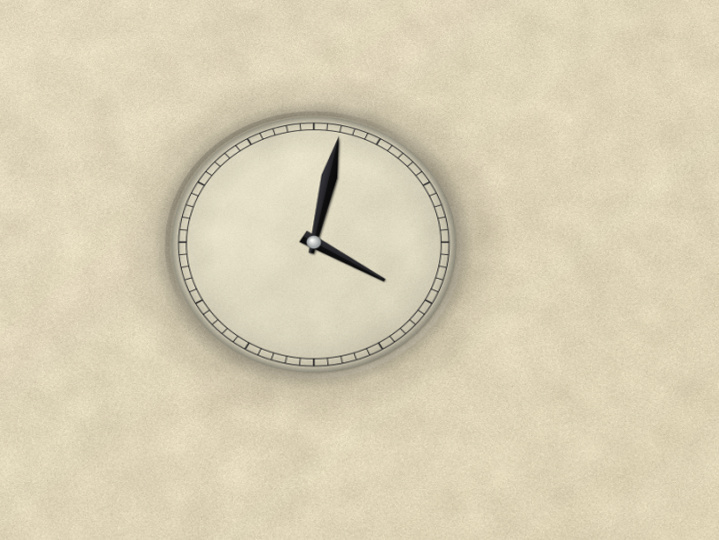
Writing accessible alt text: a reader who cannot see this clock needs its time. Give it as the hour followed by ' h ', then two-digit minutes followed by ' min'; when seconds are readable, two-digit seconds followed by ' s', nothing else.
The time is 4 h 02 min
